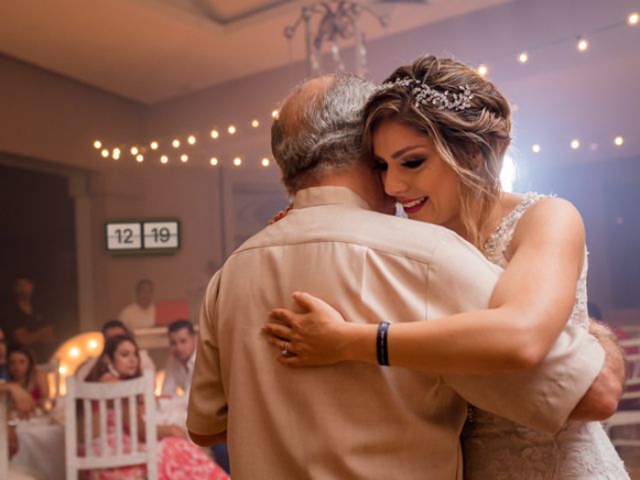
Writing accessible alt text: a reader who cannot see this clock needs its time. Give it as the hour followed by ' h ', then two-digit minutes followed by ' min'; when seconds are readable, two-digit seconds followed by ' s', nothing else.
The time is 12 h 19 min
